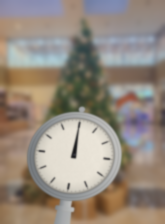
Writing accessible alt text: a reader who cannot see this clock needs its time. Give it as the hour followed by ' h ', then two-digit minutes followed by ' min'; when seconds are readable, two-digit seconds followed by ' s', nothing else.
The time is 12 h 00 min
